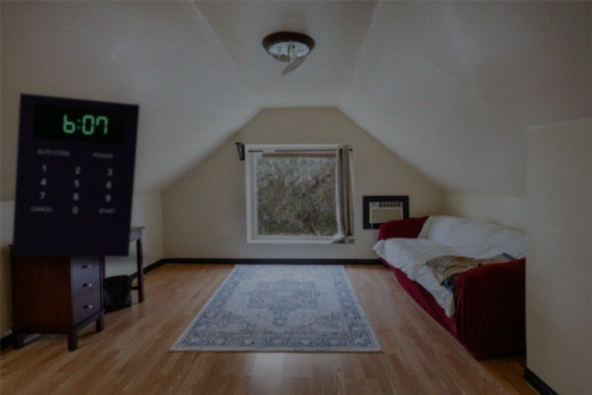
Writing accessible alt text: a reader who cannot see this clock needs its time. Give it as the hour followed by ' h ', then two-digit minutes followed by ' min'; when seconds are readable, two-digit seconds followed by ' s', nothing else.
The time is 6 h 07 min
